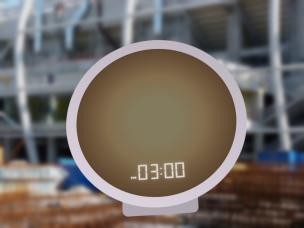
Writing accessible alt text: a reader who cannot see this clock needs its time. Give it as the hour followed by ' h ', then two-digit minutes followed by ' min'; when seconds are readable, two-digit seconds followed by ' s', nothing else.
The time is 3 h 00 min
